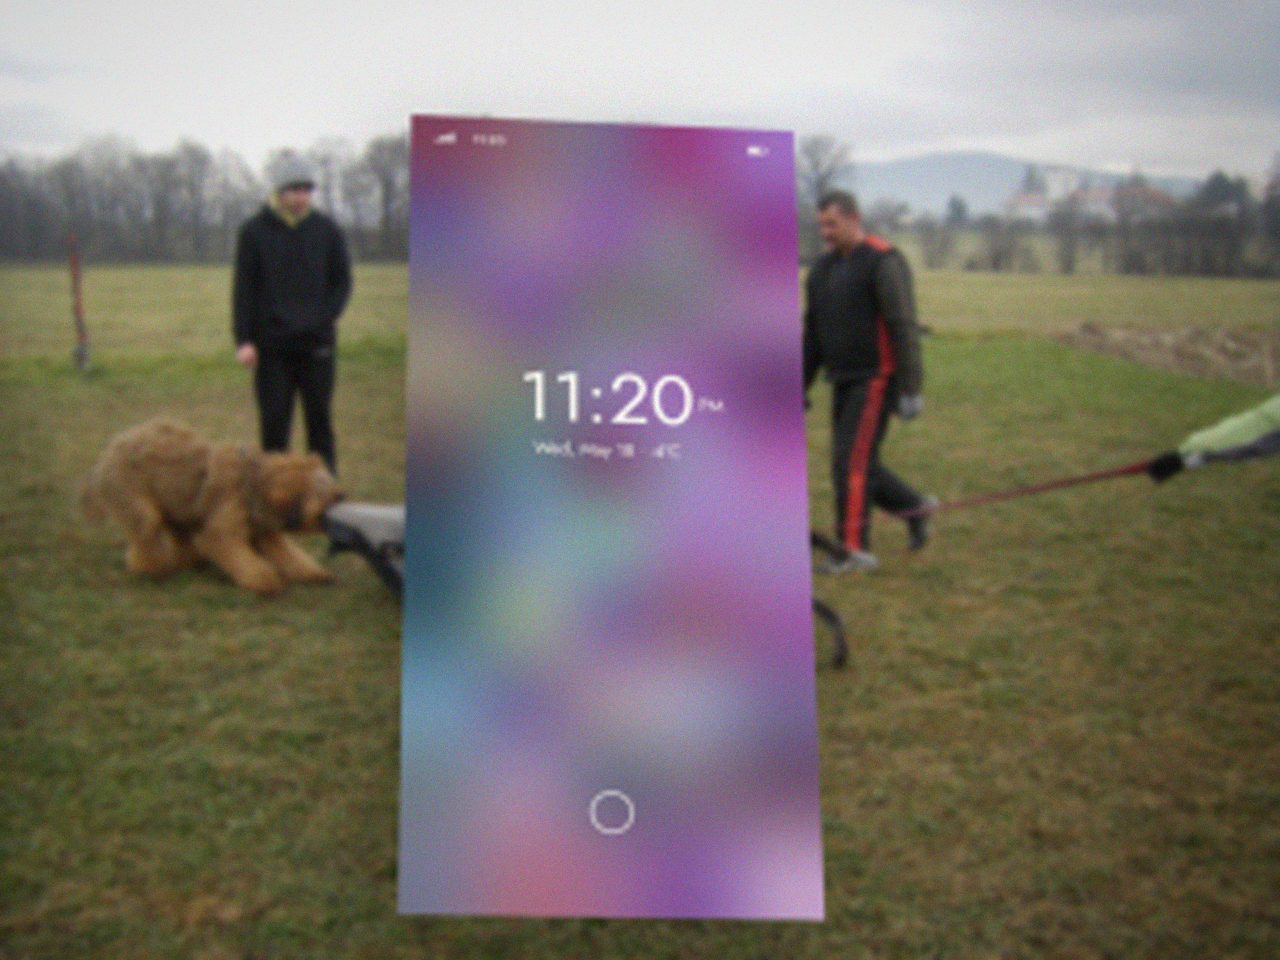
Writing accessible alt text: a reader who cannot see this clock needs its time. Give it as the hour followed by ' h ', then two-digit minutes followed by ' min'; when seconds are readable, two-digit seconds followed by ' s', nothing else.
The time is 11 h 20 min
